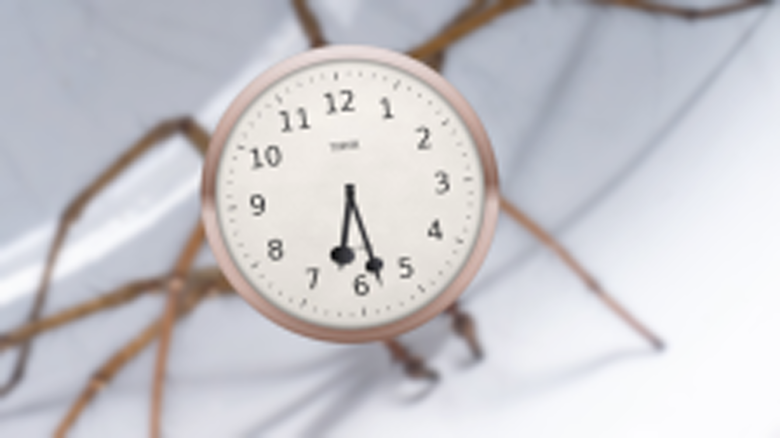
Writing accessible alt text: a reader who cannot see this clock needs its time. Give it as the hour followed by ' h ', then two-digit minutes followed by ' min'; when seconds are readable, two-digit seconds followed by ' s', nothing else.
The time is 6 h 28 min
